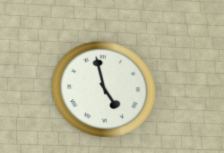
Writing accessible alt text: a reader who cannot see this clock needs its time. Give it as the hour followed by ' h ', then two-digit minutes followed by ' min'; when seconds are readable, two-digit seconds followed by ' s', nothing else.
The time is 4 h 58 min
